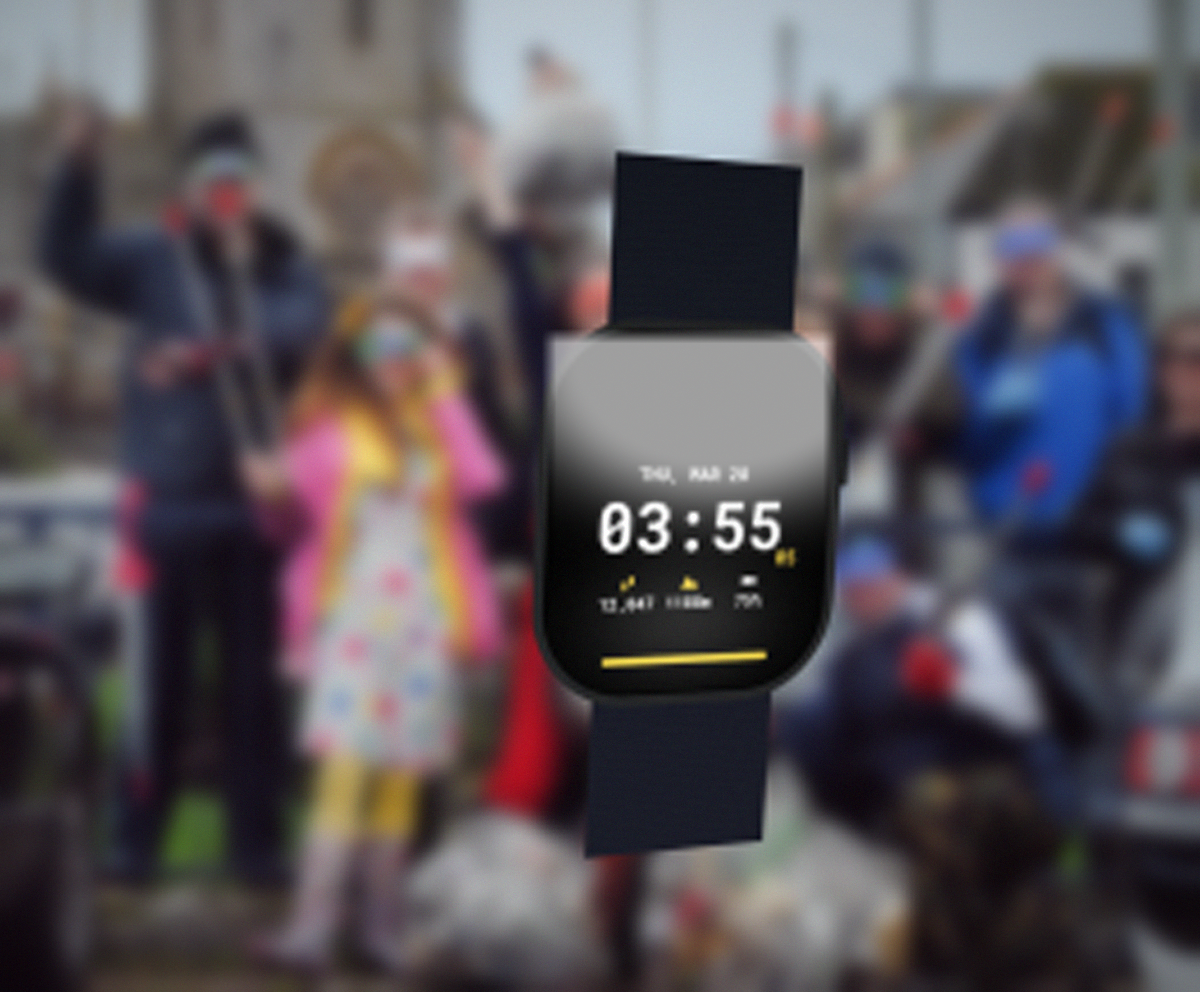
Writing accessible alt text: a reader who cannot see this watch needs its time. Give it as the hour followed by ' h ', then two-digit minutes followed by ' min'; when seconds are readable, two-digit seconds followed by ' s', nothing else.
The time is 3 h 55 min
